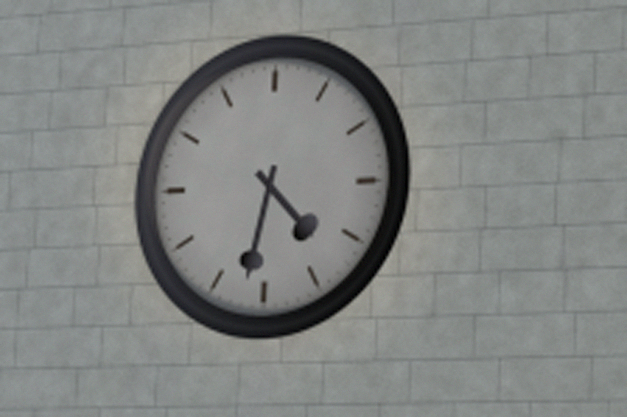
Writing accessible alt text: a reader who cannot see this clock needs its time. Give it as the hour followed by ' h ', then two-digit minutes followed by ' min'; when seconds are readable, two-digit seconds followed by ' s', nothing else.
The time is 4 h 32 min
